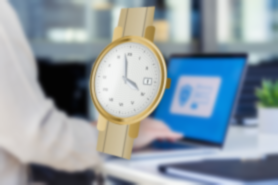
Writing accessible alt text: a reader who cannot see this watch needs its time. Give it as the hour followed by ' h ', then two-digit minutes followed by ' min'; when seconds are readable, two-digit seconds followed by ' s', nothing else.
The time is 3 h 58 min
